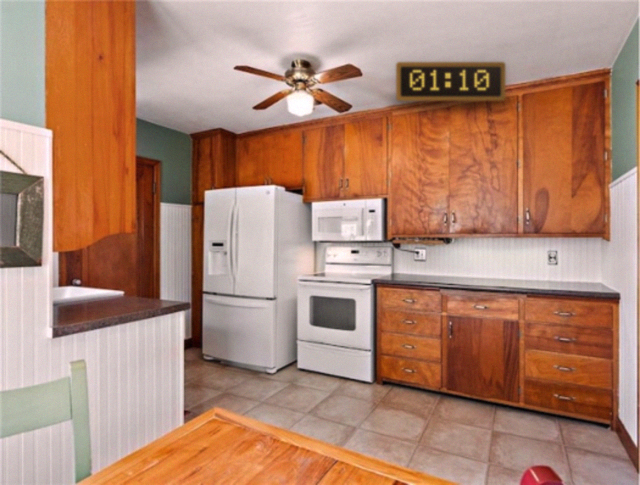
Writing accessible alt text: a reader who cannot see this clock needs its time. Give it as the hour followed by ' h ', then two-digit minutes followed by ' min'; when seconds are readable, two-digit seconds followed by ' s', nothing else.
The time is 1 h 10 min
